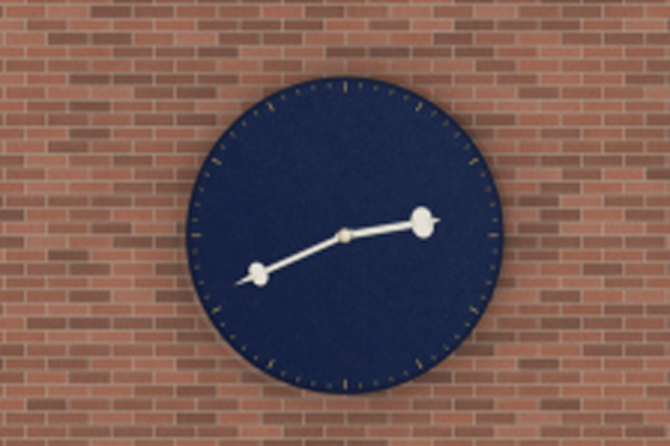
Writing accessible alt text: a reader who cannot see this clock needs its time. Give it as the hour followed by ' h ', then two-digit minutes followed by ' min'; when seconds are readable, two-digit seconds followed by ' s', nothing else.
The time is 2 h 41 min
